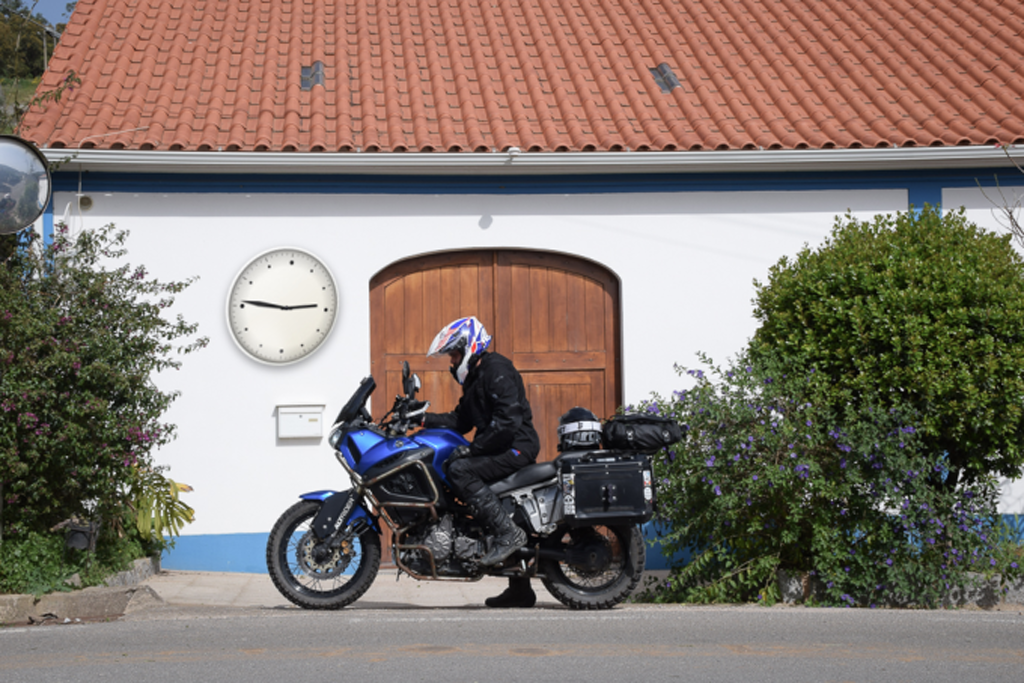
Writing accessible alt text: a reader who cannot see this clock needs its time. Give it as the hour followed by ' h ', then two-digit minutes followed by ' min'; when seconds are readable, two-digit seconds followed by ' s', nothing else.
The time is 2 h 46 min
